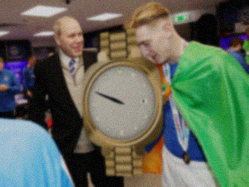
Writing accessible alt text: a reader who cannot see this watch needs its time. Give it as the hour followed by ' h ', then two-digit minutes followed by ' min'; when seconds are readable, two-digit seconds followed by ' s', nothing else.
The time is 9 h 49 min
